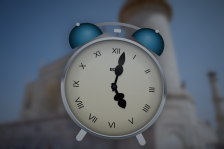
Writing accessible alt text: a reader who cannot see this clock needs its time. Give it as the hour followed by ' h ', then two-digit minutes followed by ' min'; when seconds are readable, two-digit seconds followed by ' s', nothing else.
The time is 5 h 02 min
